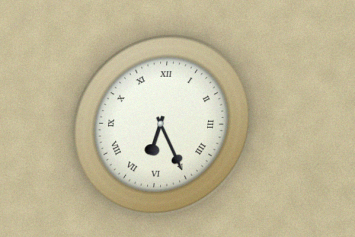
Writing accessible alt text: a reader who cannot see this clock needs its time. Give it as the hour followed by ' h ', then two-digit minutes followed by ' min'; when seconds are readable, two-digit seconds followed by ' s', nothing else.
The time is 6 h 25 min
